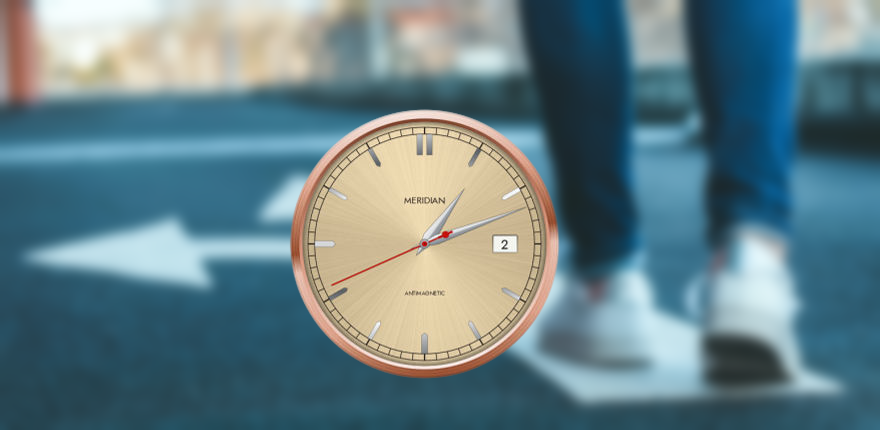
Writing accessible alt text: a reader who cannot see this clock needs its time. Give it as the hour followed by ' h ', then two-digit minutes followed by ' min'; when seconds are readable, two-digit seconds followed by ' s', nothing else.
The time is 1 h 11 min 41 s
